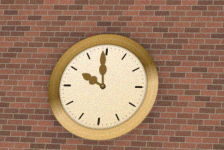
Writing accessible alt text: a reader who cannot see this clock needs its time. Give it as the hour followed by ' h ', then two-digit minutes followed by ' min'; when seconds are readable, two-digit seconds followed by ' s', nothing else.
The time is 9 h 59 min
